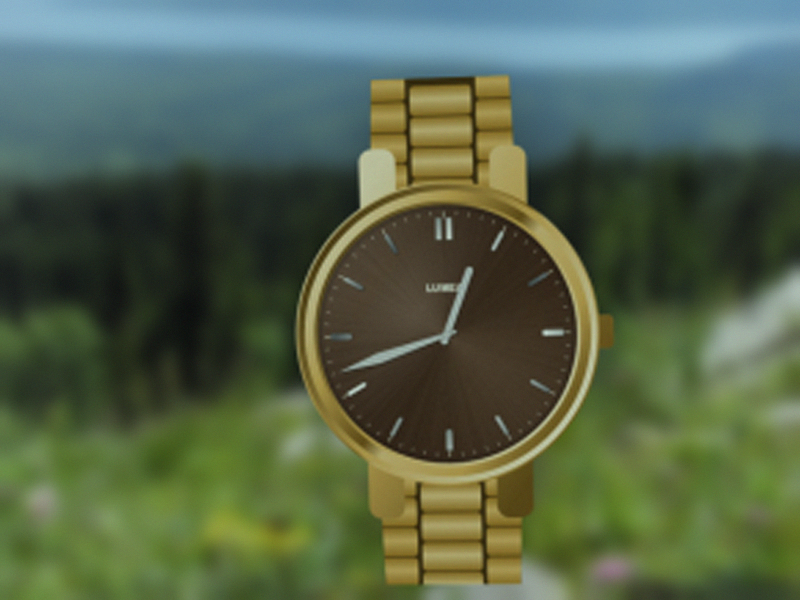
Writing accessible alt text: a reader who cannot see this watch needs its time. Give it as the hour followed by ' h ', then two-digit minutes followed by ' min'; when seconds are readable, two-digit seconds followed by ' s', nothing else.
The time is 12 h 42 min
